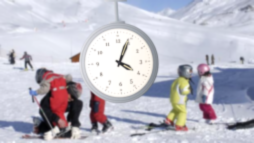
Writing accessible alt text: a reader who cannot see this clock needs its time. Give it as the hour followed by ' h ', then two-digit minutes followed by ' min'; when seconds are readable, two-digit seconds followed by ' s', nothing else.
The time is 4 h 04 min
